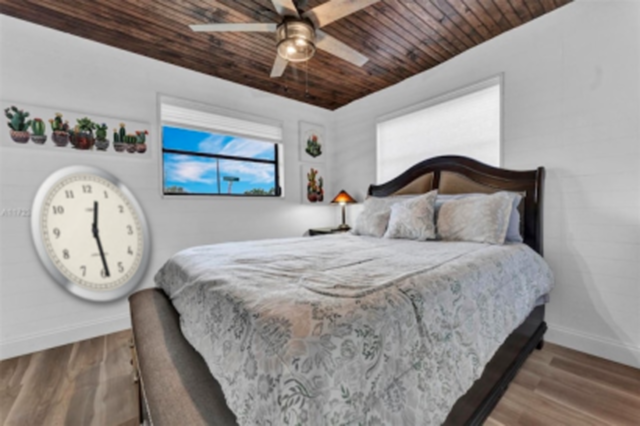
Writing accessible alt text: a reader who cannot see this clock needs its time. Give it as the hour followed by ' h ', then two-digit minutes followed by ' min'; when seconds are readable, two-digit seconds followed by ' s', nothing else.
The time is 12 h 29 min
